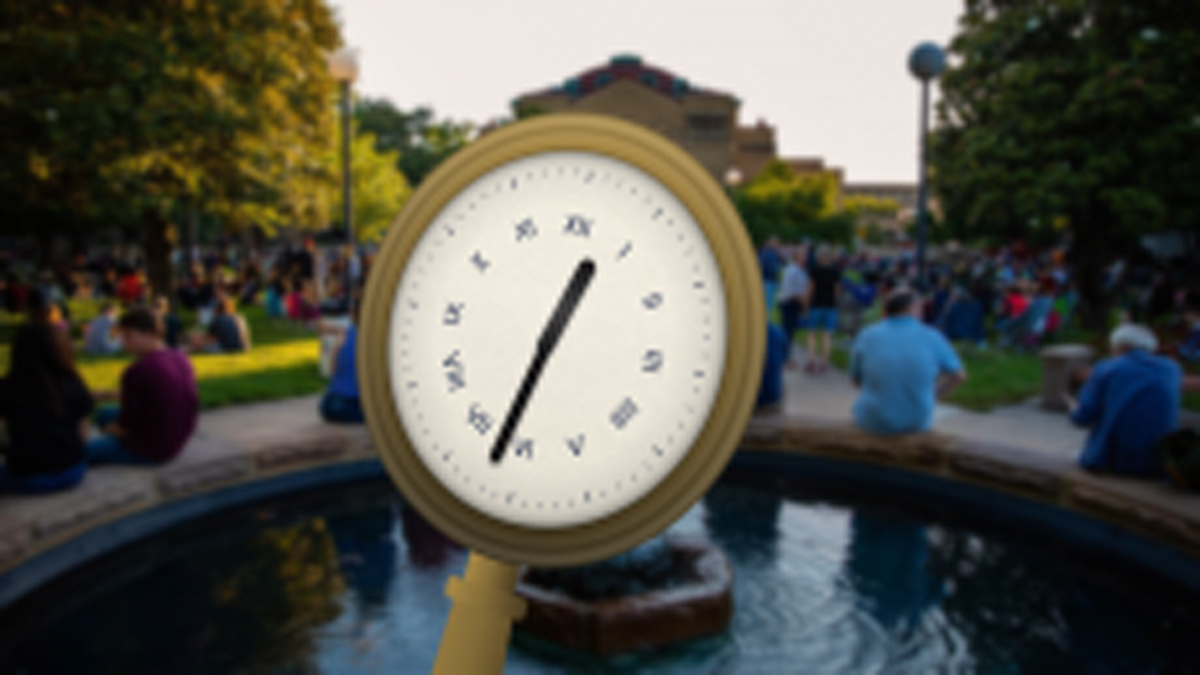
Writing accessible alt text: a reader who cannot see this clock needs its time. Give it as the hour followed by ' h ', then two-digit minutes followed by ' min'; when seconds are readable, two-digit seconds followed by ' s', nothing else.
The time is 12 h 32 min
